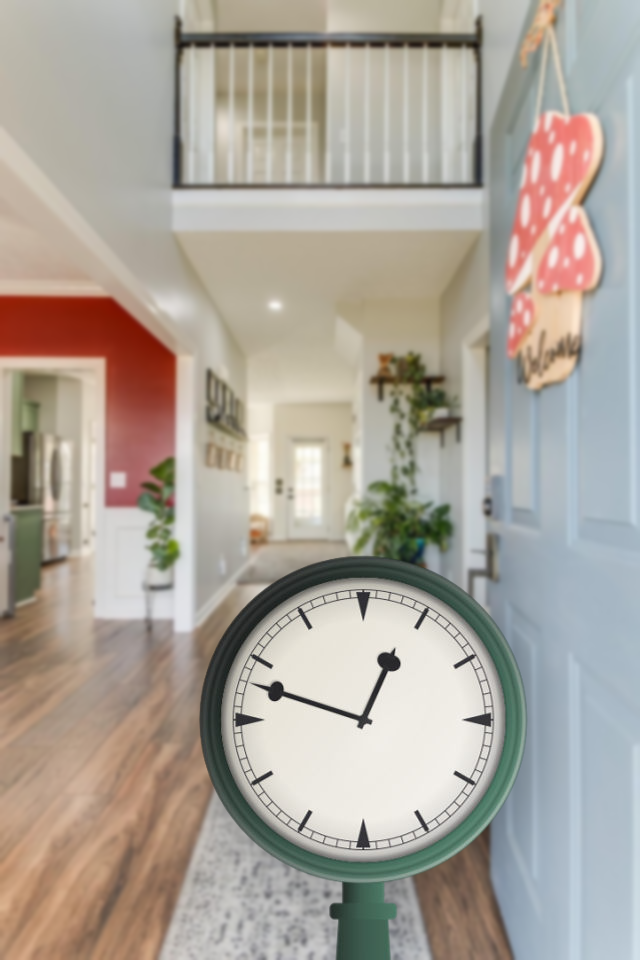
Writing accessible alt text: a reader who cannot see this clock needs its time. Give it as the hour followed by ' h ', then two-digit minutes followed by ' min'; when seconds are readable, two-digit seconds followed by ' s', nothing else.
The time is 12 h 48 min
